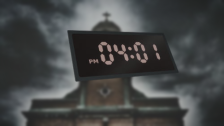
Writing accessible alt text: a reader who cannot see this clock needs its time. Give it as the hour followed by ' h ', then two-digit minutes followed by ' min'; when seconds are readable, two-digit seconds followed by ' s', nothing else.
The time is 4 h 01 min
